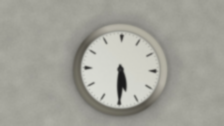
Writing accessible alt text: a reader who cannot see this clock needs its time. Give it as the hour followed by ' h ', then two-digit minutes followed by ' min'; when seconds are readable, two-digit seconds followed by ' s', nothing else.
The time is 5 h 30 min
